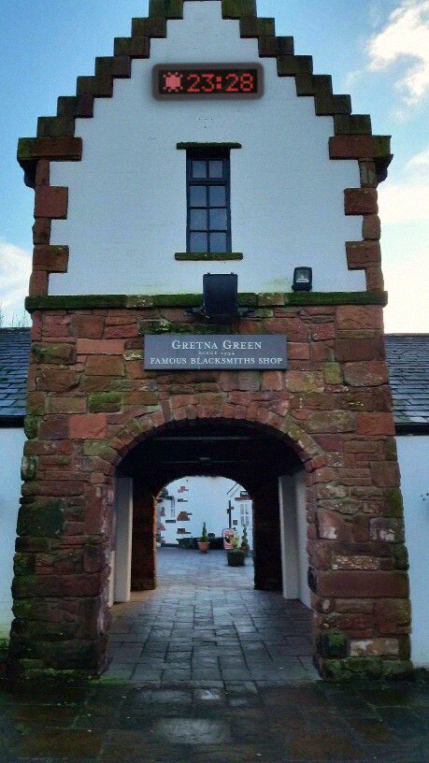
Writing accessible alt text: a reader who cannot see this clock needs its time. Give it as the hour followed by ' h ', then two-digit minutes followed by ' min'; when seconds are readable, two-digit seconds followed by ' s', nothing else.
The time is 23 h 28 min
